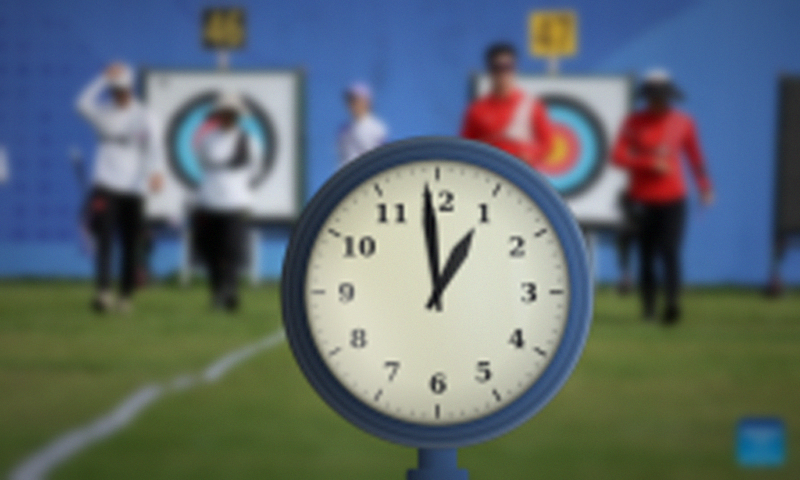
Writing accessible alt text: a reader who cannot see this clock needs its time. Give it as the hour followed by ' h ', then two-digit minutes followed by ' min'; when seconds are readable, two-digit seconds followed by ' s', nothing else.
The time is 12 h 59 min
